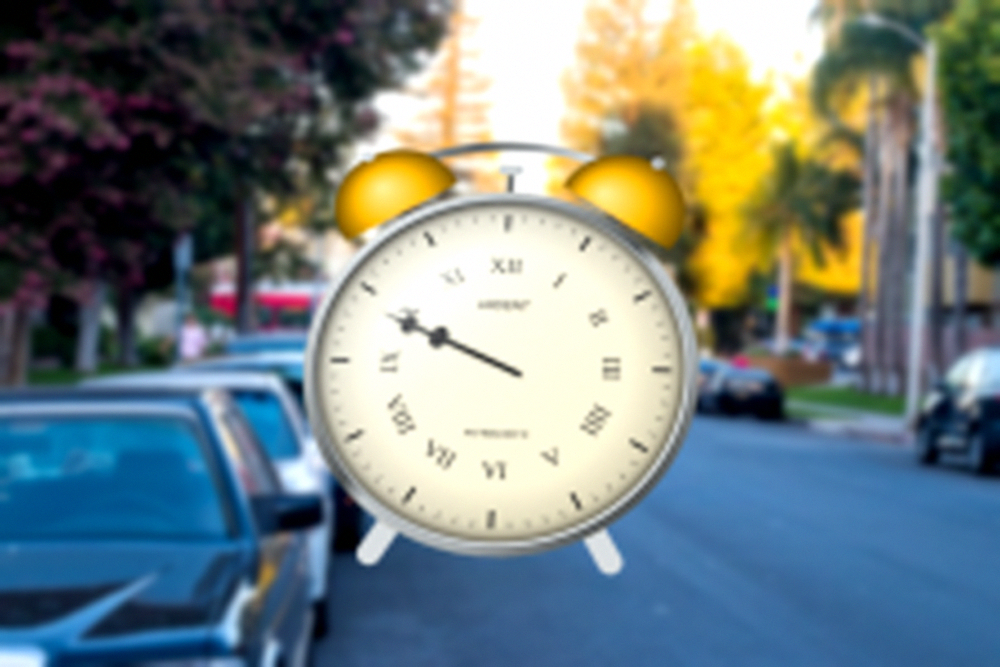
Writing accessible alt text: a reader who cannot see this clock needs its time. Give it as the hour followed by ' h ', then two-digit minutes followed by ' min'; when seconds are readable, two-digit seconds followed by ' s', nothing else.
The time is 9 h 49 min
